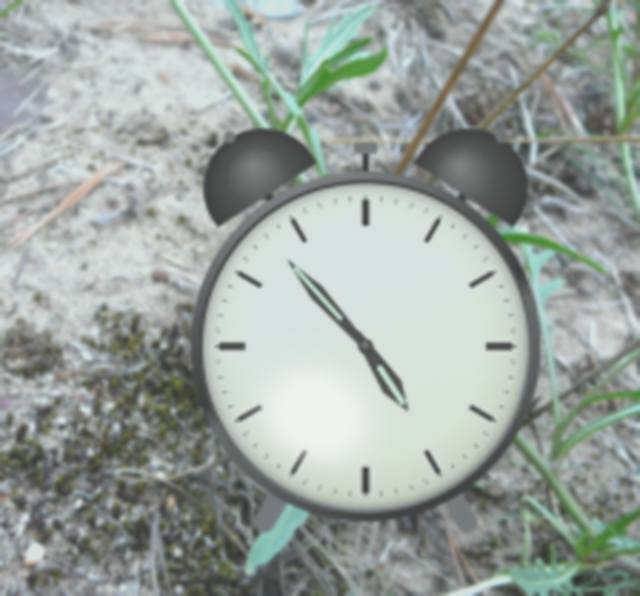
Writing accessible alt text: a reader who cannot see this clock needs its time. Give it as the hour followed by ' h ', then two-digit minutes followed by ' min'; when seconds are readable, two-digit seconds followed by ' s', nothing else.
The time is 4 h 53 min
